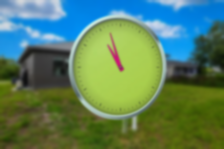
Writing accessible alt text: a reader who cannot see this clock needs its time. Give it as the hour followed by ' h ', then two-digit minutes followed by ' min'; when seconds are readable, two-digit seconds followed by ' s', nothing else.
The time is 10 h 57 min
